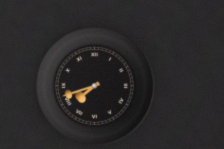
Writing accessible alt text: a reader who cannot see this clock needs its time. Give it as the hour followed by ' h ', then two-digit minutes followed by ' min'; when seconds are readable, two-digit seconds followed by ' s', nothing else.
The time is 7 h 42 min
